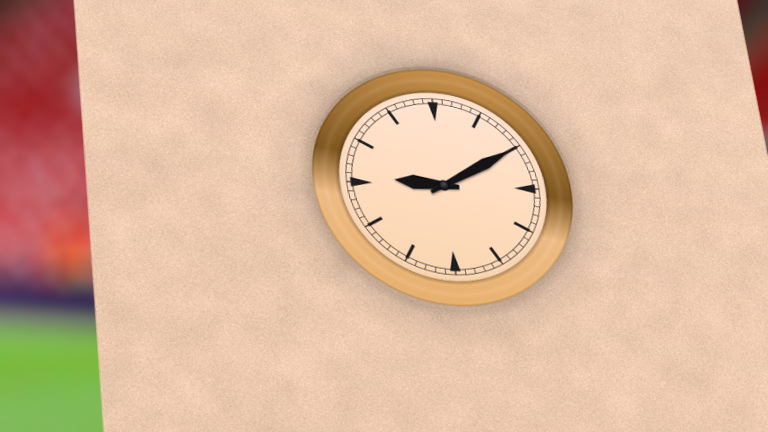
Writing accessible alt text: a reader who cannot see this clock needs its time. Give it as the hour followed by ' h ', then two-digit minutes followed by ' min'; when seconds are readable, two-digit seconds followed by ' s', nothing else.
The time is 9 h 10 min
